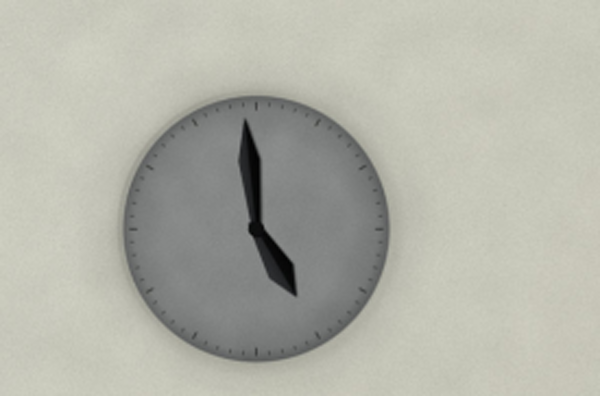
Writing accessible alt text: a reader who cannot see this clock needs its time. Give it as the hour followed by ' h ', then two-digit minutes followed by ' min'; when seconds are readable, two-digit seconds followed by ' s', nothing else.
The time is 4 h 59 min
